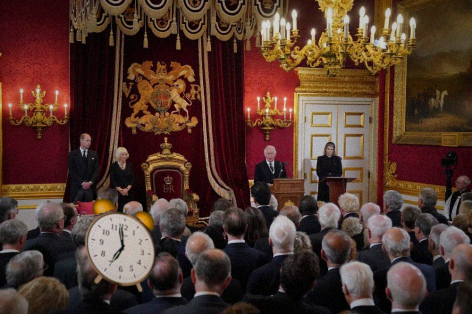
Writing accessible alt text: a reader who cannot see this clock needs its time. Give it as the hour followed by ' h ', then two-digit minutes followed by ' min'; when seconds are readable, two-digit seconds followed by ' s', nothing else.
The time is 6 h 58 min
